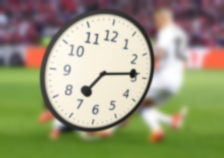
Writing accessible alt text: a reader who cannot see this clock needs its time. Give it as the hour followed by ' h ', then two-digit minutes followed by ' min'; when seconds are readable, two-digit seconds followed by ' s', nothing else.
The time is 7 h 14 min
